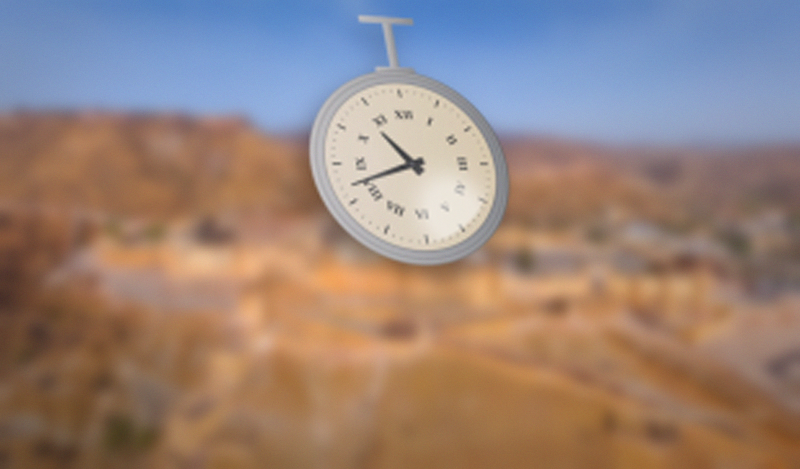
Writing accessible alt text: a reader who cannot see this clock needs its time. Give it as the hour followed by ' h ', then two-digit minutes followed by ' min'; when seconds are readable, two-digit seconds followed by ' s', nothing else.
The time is 10 h 42 min
